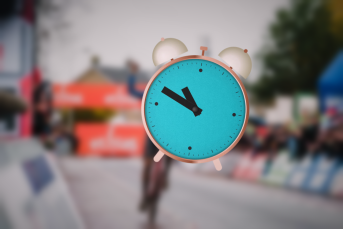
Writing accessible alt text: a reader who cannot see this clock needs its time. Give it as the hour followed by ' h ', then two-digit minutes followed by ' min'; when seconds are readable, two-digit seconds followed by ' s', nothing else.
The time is 10 h 49 min
